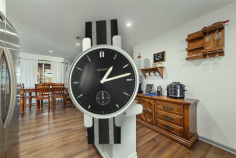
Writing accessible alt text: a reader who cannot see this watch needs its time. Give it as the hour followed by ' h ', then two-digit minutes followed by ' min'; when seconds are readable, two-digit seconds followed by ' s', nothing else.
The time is 1 h 13 min
